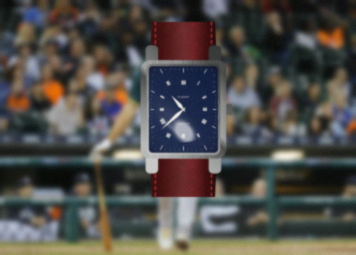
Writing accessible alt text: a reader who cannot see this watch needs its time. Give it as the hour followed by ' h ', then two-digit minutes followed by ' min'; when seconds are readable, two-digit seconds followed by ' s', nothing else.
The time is 10 h 38 min
